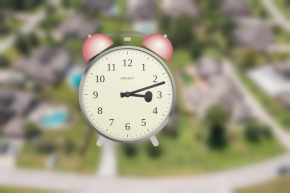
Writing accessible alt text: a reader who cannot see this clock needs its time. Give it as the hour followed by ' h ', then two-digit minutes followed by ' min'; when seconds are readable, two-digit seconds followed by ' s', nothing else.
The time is 3 h 12 min
